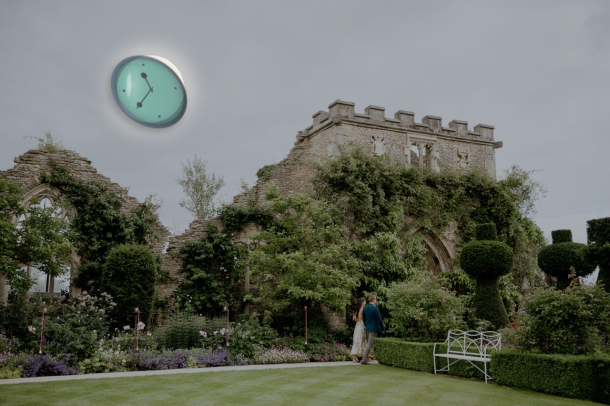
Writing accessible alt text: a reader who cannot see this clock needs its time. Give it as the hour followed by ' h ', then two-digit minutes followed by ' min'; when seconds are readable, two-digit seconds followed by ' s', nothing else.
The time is 11 h 38 min
